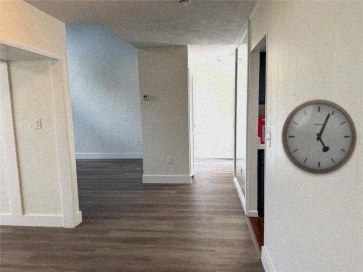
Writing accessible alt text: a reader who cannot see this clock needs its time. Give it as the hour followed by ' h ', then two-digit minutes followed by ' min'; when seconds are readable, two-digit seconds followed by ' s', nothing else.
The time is 5 h 04 min
